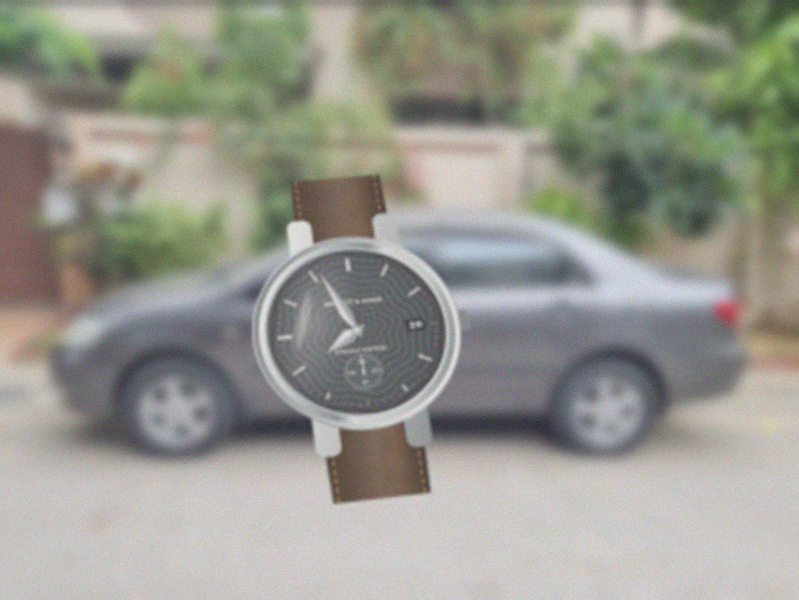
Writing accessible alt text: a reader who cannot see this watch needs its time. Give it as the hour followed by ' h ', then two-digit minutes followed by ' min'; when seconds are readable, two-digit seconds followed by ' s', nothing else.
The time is 7 h 56 min
